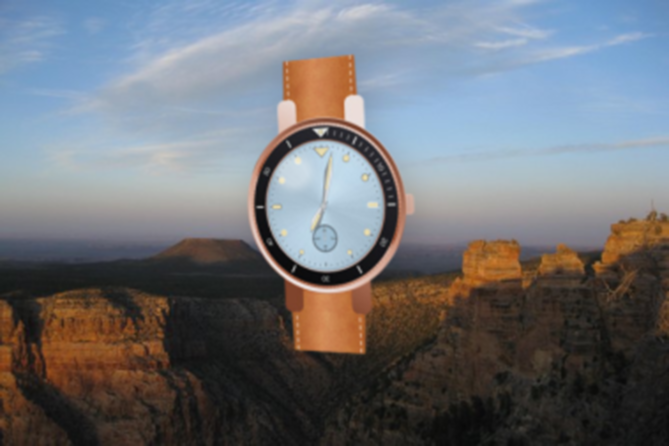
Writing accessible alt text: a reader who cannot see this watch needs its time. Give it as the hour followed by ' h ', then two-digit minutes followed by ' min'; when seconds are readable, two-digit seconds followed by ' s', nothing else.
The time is 7 h 02 min
